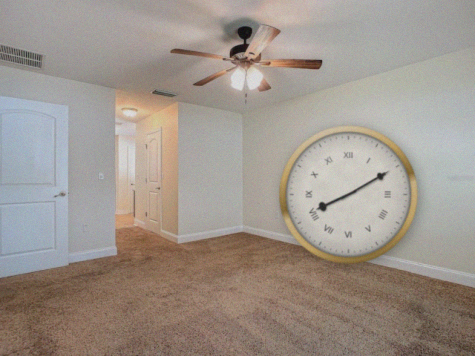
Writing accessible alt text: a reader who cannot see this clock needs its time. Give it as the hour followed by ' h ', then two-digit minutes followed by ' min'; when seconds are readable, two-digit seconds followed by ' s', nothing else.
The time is 8 h 10 min
